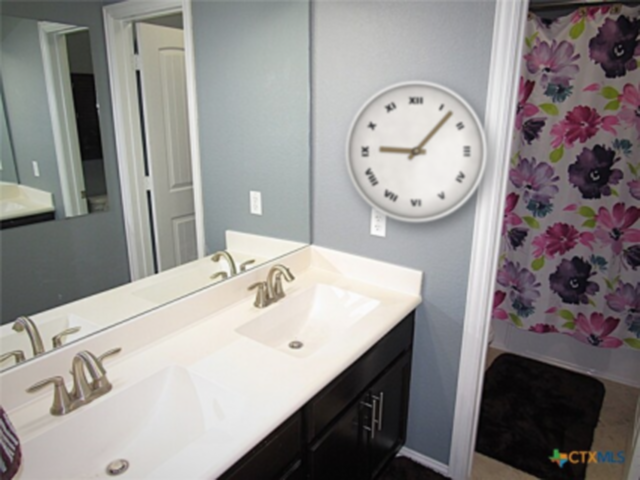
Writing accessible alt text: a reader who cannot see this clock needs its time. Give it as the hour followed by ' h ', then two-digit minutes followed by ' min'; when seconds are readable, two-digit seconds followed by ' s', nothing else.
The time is 9 h 07 min
